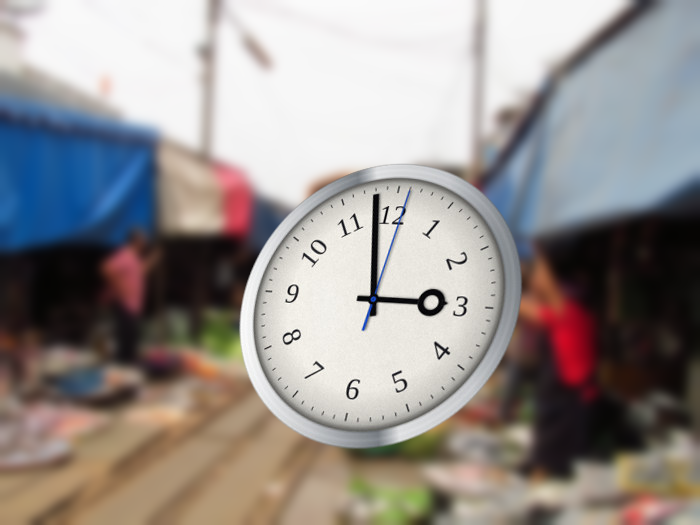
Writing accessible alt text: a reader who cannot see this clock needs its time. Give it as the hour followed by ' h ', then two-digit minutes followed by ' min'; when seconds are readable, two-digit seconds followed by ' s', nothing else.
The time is 2 h 58 min 01 s
